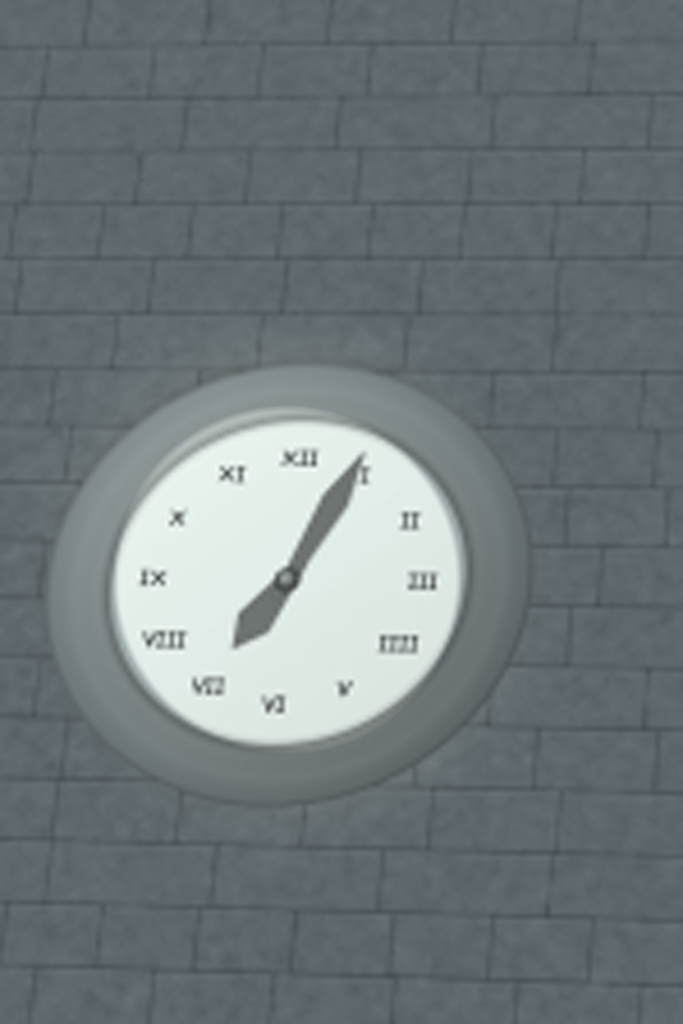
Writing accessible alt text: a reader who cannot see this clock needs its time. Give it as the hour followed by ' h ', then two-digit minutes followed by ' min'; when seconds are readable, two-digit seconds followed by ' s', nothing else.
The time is 7 h 04 min
